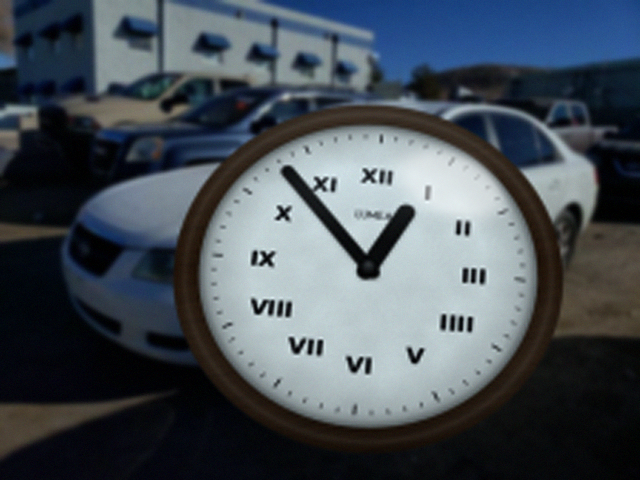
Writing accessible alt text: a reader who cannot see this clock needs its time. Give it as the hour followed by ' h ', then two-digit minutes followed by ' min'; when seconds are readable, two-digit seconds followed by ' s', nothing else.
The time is 12 h 53 min
